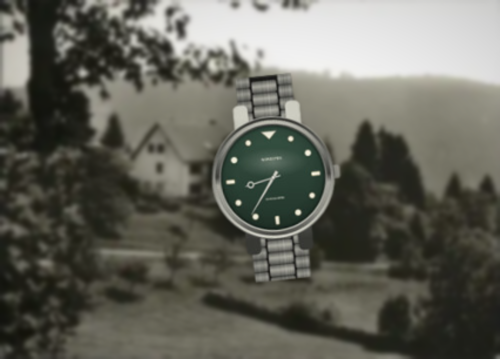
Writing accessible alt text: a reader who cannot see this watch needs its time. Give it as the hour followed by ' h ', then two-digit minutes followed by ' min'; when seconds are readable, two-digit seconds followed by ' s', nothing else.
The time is 8 h 36 min
